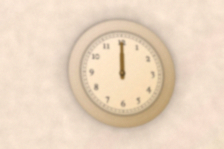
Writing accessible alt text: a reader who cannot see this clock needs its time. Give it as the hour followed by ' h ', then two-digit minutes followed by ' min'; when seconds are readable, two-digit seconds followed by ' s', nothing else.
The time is 12 h 00 min
